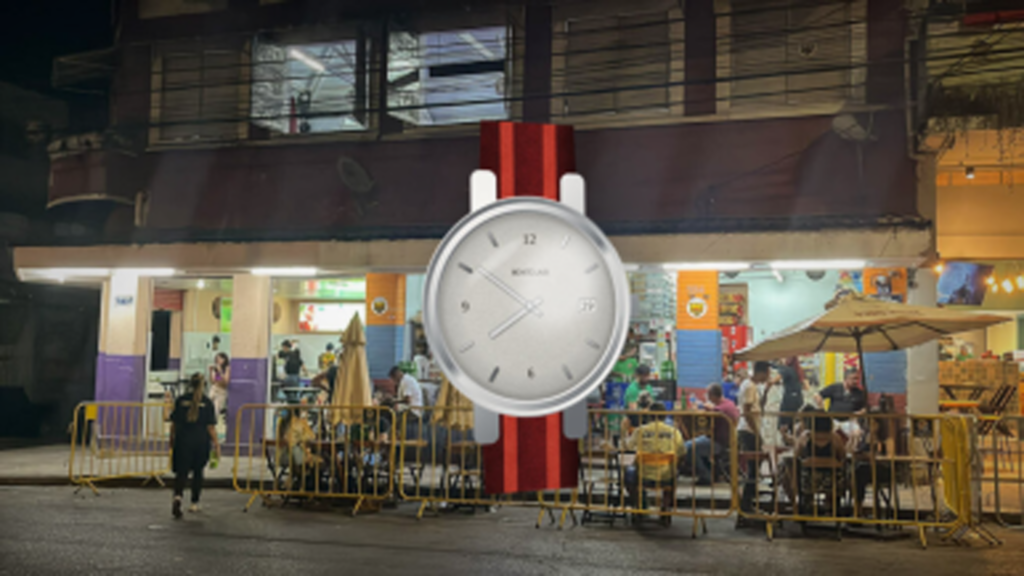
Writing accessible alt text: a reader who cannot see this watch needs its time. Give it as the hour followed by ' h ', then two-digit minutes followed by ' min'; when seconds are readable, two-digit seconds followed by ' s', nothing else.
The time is 7 h 51 min
